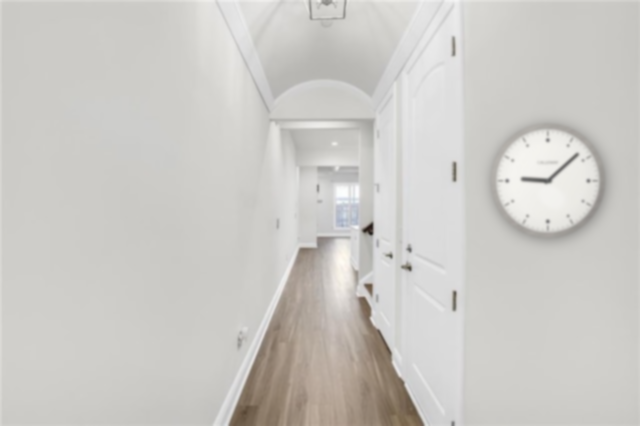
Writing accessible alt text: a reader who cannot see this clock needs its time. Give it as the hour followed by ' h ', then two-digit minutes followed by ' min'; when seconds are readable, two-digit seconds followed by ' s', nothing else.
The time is 9 h 08 min
